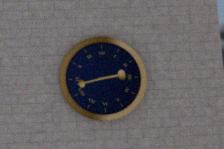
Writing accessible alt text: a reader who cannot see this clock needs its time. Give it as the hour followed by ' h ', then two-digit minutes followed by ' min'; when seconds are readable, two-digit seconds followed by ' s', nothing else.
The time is 2 h 43 min
